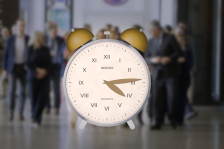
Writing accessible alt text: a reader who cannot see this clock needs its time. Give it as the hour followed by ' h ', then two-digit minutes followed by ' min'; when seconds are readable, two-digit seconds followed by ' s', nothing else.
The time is 4 h 14 min
